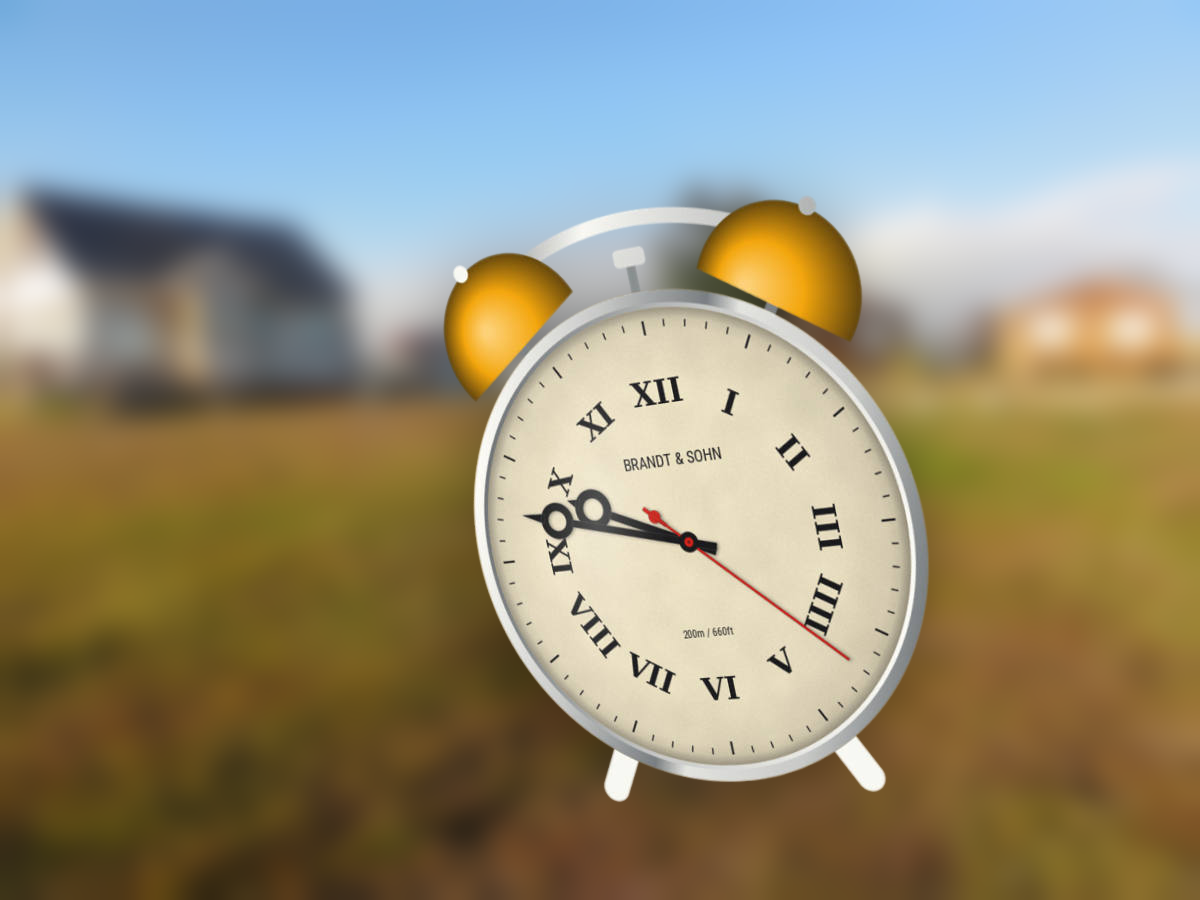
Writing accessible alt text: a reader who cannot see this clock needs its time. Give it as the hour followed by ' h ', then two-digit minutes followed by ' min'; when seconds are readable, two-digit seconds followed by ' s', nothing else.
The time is 9 h 47 min 22 s
